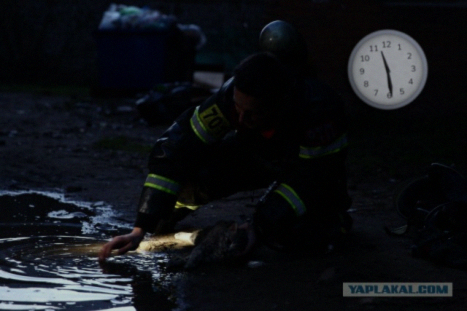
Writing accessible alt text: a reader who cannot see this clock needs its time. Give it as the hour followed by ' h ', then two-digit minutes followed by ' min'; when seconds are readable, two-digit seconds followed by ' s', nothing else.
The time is 11 h 29 min
